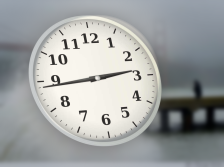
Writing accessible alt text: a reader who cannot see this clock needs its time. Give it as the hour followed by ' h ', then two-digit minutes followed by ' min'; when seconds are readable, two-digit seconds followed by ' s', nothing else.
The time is 2 h 44 min
